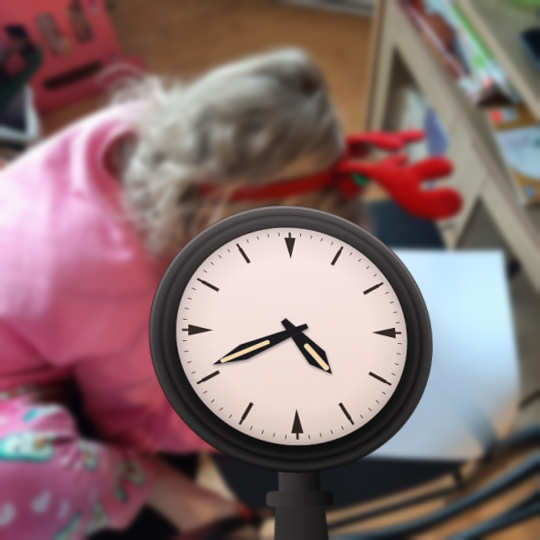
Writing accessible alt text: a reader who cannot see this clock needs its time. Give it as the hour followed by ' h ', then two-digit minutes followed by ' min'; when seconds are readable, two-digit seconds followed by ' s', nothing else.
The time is 4 h 41 min
